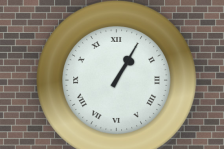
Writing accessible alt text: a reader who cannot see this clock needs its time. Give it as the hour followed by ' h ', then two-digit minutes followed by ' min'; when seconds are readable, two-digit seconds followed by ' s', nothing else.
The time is 1 h 05 min
